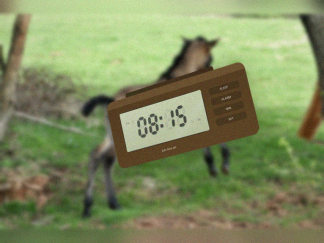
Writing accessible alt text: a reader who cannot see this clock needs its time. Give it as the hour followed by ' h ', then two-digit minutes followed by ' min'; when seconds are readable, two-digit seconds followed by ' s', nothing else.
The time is 8 h 15 min
